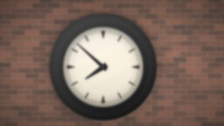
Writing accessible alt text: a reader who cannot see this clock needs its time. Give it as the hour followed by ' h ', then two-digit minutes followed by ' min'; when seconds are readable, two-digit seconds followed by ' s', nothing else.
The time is 7 h 52 min
